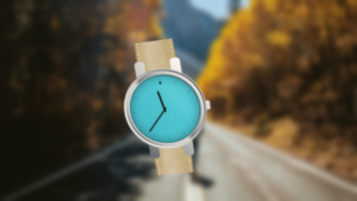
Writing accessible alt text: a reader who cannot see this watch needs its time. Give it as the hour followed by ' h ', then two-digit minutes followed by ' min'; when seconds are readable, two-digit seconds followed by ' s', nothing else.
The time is 11 h 37 min
